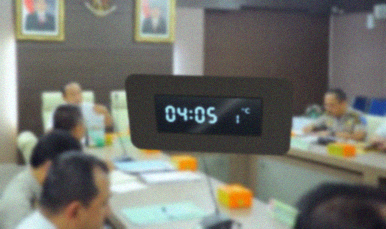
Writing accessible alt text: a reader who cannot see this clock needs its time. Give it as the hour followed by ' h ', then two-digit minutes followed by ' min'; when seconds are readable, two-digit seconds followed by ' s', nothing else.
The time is 4 h 05 min
